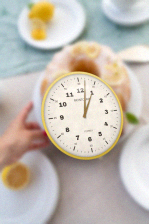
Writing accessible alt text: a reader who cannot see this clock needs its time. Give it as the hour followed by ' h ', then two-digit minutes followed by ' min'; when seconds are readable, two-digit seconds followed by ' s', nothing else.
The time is 1 h 02 min
